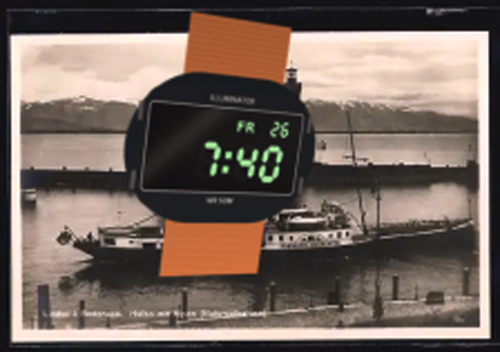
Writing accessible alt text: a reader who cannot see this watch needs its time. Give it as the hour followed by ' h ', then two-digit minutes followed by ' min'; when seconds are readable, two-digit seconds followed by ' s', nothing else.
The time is 7 h 40 min
